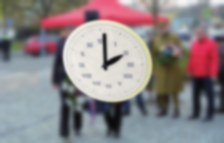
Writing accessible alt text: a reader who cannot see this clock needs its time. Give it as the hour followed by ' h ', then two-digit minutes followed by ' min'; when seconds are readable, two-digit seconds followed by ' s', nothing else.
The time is 2 h 01 min
